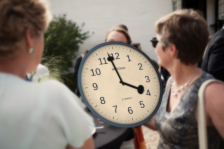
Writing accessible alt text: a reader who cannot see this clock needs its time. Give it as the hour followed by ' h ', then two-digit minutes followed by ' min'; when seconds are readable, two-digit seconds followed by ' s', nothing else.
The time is 3 h 58 min
